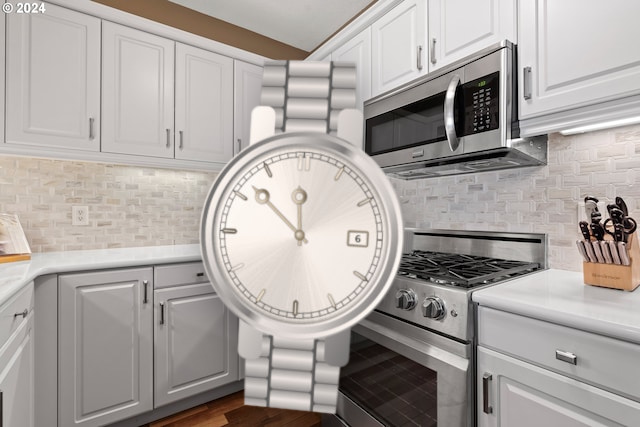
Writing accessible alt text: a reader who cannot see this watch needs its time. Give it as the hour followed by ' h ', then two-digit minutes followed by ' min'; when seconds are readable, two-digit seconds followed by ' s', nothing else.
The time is 11 h 52 min
